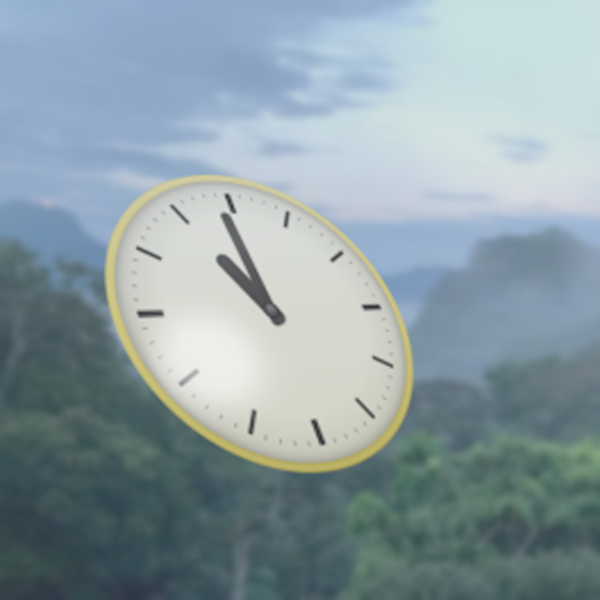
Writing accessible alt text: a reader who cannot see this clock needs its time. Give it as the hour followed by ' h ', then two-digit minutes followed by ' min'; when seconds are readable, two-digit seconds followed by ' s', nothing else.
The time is 10 h 59 min
